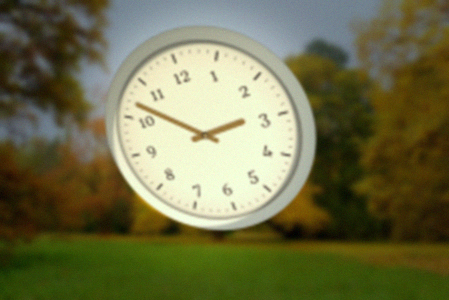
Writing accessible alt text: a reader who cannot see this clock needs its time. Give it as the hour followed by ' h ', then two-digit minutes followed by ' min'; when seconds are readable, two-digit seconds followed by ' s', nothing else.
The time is 2 h 52 min
